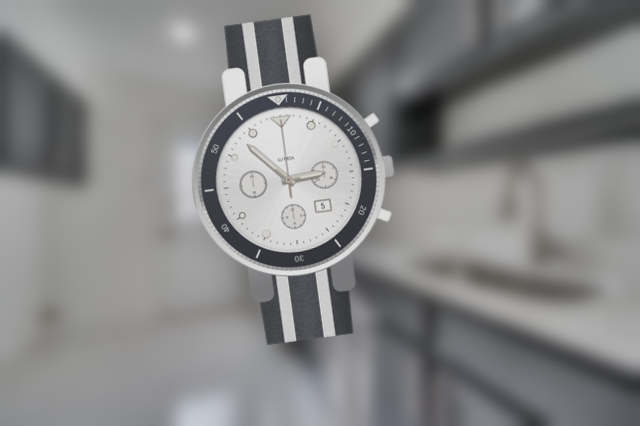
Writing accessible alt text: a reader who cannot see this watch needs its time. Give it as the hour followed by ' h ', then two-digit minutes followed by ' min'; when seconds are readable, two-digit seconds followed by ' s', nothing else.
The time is 2 h 53 min
